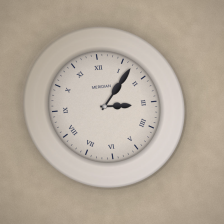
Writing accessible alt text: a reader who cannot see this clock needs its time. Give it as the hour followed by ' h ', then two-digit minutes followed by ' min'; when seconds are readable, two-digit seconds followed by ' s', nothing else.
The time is 3 h 07 min
